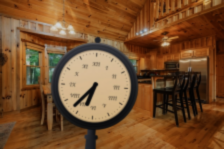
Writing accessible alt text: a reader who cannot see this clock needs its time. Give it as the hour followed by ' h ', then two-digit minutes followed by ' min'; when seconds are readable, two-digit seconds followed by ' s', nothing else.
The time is 6 h 37 min
